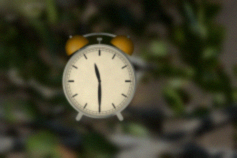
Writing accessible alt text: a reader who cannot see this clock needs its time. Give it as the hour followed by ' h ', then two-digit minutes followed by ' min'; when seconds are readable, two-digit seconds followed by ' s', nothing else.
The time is 11 h 30 min
